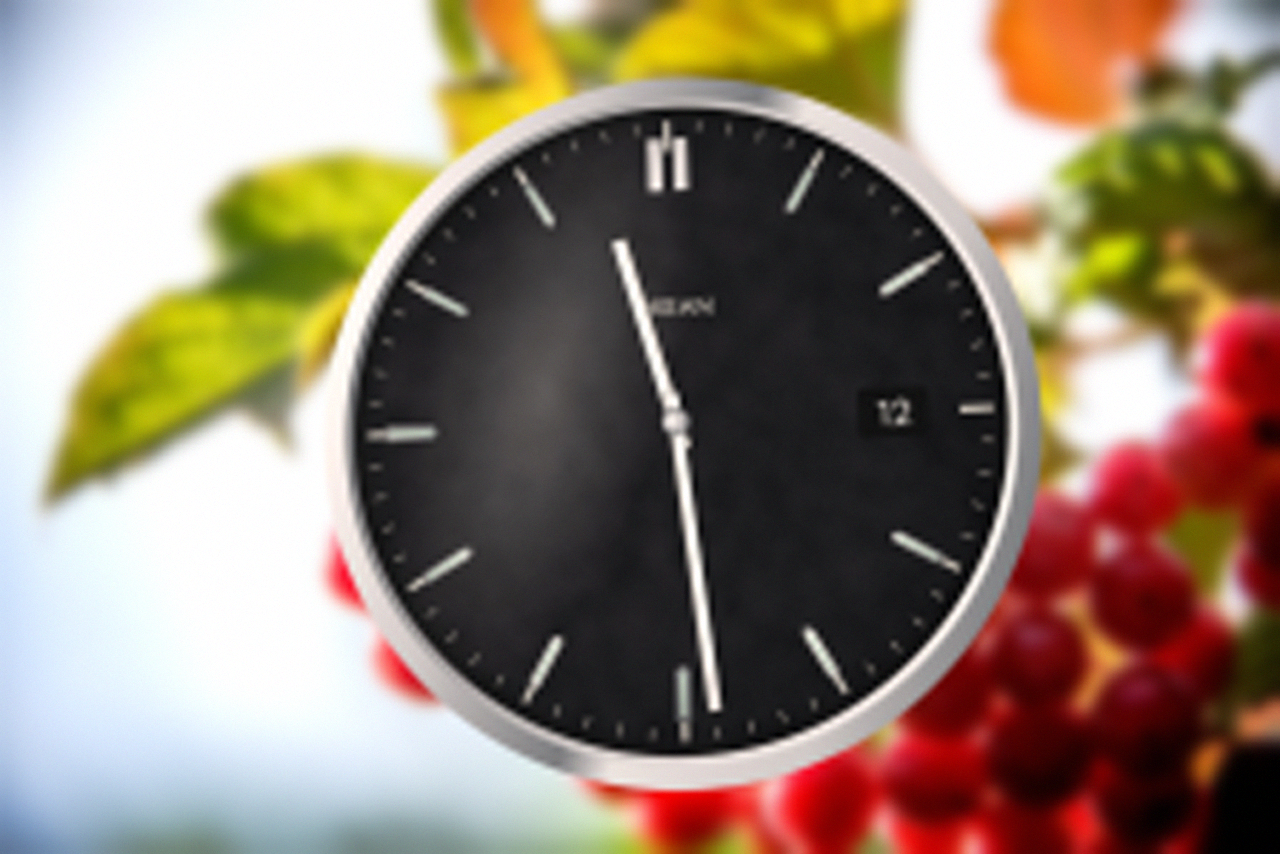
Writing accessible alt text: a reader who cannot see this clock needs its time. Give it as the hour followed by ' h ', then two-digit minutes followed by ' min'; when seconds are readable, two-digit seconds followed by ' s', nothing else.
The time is 11 h 29 min
